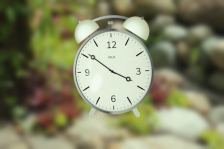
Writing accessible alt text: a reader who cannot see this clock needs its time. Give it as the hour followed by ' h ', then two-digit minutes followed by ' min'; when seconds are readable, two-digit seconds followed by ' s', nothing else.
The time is 3 h 51 min
